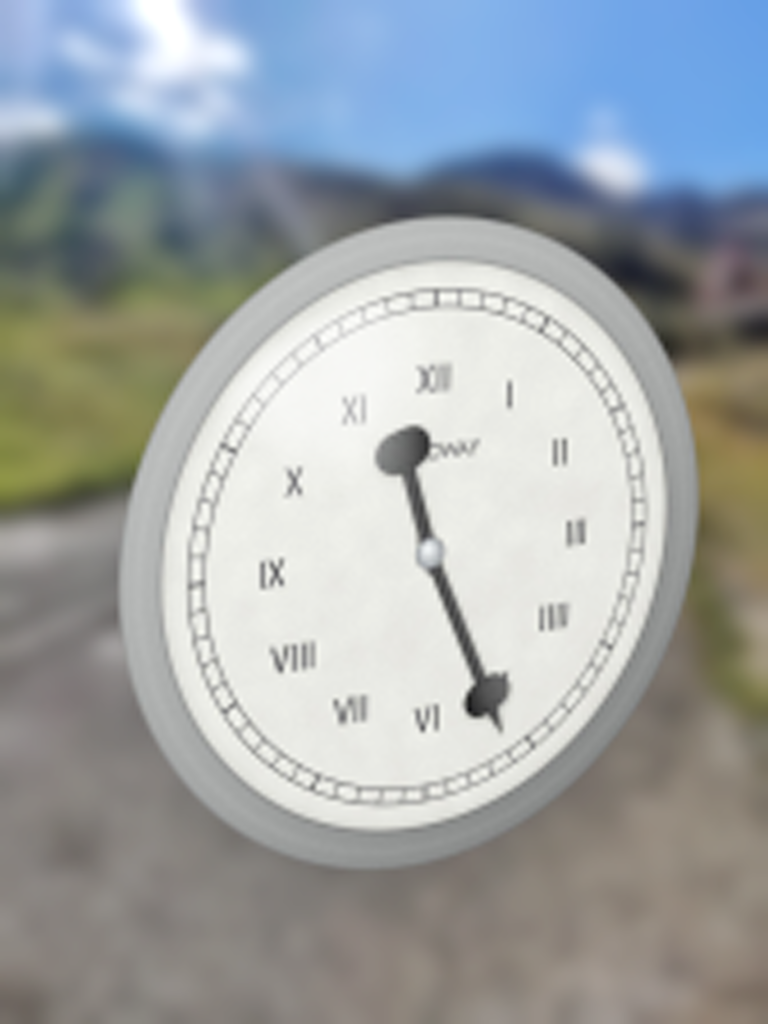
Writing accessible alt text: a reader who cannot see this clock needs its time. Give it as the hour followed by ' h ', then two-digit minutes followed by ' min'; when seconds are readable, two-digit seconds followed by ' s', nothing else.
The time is 11 h 26 min
